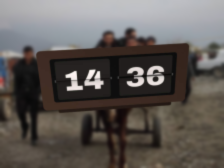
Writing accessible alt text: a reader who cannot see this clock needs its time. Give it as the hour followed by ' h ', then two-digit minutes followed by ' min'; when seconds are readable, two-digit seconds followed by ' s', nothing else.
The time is 14 h 36 min
